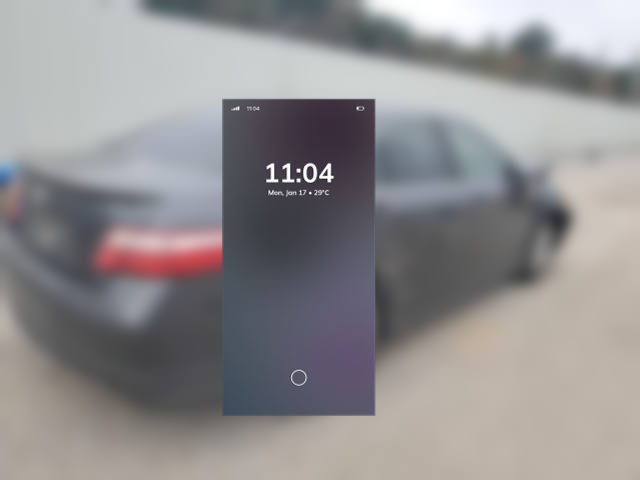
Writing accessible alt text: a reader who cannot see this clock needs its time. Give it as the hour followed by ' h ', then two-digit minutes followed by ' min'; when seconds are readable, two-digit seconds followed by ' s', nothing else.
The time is 11 h 04 min
